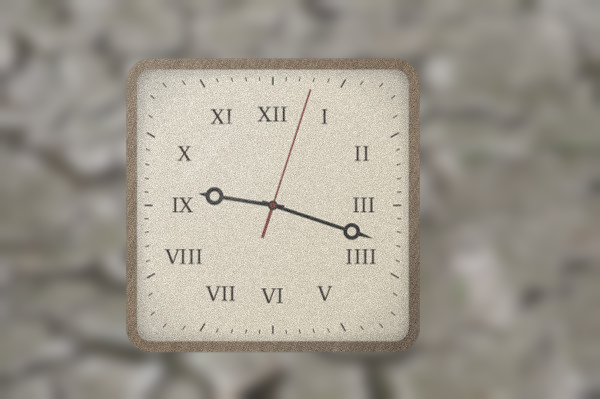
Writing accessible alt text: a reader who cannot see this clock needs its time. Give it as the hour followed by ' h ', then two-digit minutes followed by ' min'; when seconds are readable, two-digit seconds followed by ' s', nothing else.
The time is 9 h 18 min 03 s
